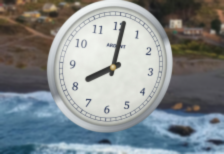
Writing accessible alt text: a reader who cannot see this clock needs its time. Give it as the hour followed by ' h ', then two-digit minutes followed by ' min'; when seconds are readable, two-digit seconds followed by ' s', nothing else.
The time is 8 h 01 min
